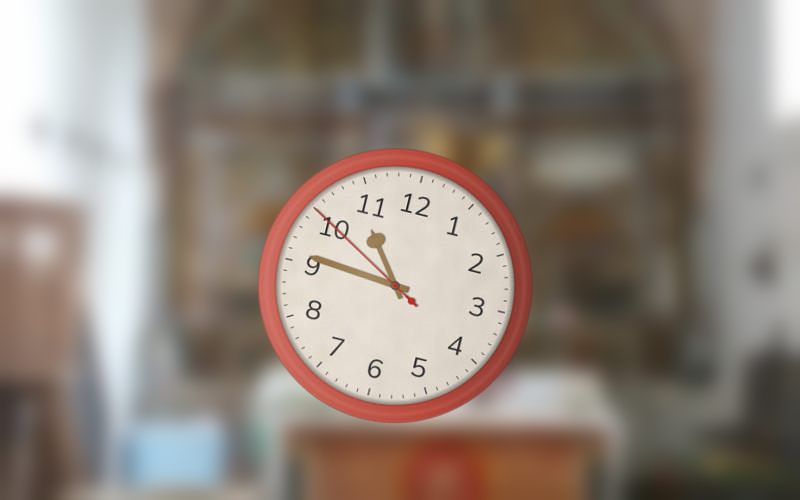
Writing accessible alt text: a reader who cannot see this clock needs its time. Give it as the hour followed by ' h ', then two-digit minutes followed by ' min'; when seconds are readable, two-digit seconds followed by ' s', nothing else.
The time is 10 h 45 min 50 s
